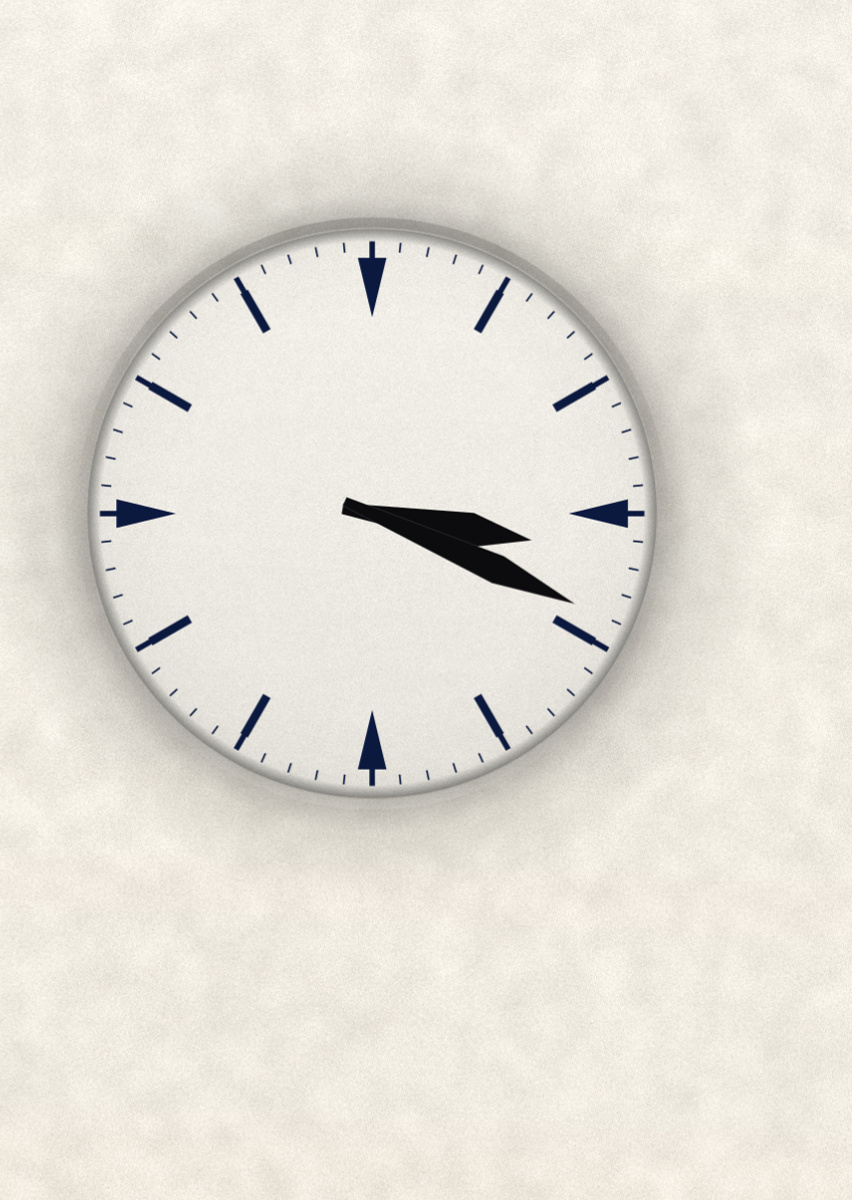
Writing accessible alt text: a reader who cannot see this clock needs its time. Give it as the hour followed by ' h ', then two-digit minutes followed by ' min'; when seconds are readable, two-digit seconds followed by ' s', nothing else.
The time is 3 h 19 min
